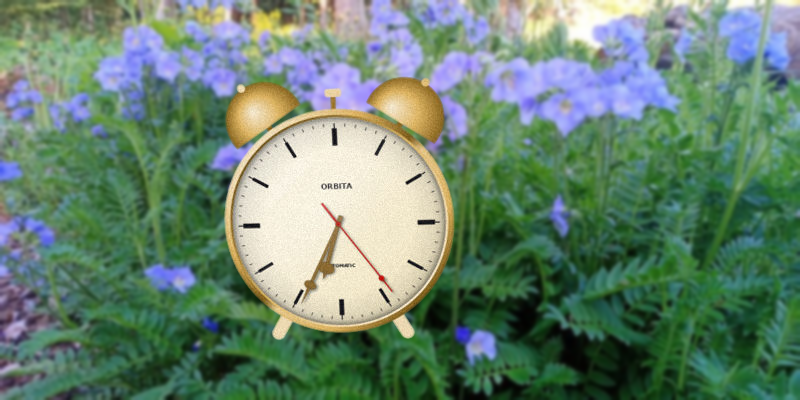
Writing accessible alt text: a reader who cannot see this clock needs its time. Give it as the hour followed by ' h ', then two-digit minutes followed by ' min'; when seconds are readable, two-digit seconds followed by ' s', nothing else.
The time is 6 h 34 min 24 s
